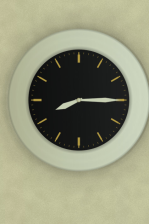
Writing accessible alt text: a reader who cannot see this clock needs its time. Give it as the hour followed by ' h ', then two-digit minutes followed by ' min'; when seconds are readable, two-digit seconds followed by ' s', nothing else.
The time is 8 h 15 min
